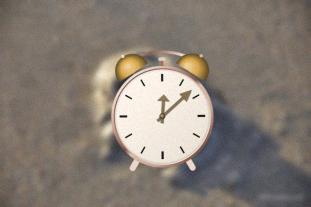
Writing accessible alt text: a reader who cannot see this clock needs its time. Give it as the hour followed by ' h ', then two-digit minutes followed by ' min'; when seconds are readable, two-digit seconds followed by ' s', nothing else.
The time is 12 h 08 min
